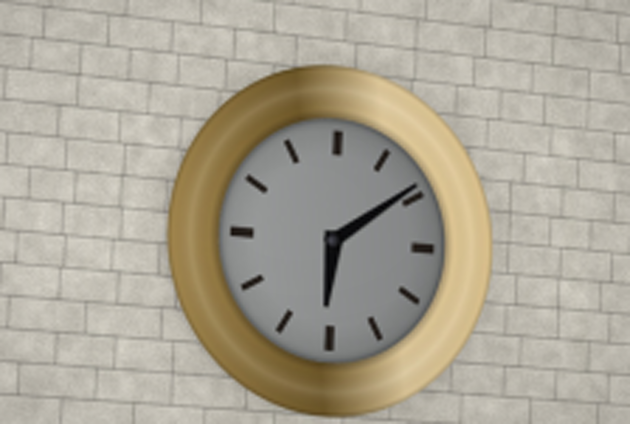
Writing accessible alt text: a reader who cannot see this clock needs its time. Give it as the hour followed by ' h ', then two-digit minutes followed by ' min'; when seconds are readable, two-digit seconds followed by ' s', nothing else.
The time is 6 h 09 min
